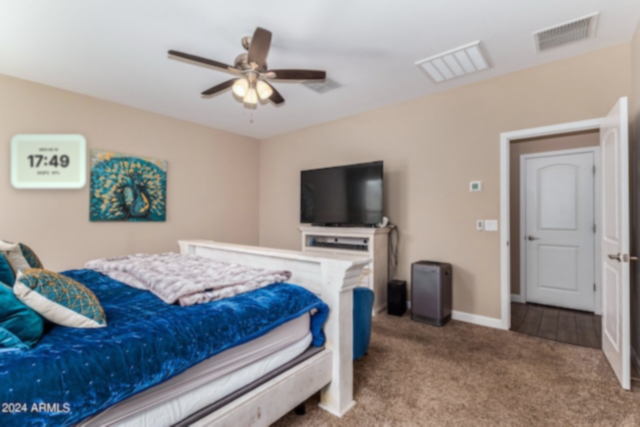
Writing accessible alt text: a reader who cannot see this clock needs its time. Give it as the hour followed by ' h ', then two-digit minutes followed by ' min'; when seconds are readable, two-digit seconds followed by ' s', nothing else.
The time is 17 h 49 min
